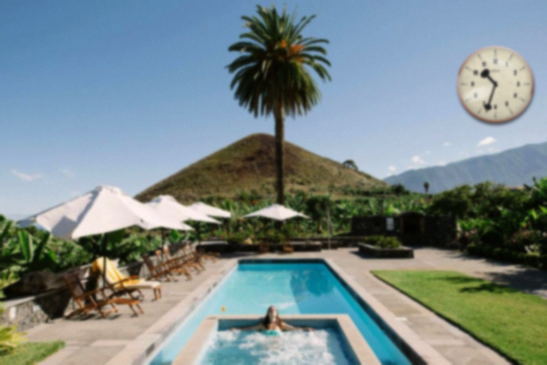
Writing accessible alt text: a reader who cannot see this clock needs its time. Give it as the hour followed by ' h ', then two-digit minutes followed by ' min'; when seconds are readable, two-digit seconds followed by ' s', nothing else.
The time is 10 h 33 min
